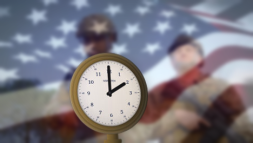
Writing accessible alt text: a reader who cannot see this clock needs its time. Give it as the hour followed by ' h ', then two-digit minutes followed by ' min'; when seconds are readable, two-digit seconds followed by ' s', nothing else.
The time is 2 h 00 min
